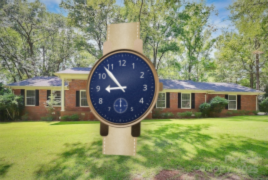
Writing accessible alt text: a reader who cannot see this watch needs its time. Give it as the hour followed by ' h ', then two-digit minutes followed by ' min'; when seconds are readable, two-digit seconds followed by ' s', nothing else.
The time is 8 h 53 min
